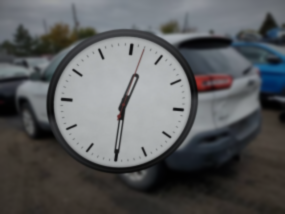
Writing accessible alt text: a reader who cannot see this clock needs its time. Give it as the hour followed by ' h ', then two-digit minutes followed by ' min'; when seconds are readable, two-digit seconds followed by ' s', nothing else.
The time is 12 h 30 min 02 s
